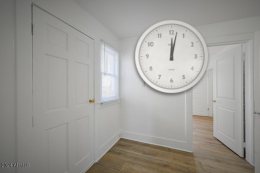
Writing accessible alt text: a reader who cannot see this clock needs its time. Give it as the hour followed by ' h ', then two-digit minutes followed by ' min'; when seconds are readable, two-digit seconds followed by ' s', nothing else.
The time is 12 h 02 min
